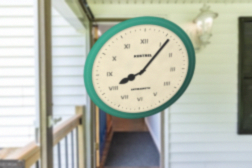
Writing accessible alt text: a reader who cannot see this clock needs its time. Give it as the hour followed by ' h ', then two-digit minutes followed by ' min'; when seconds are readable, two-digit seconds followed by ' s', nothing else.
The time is 8 h 06 min
